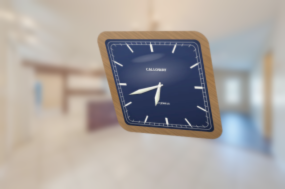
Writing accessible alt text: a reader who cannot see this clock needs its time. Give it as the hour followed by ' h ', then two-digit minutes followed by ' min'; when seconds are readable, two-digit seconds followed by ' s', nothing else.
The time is 6 h 42 min
